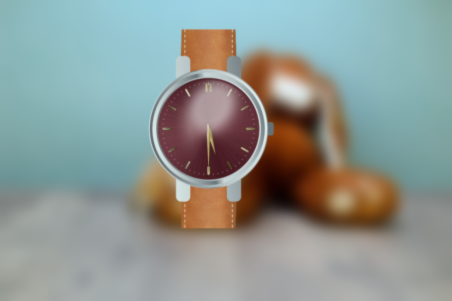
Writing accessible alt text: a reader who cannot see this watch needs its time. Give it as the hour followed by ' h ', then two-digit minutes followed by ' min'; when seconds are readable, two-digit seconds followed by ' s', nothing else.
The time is 5 h 30 min
